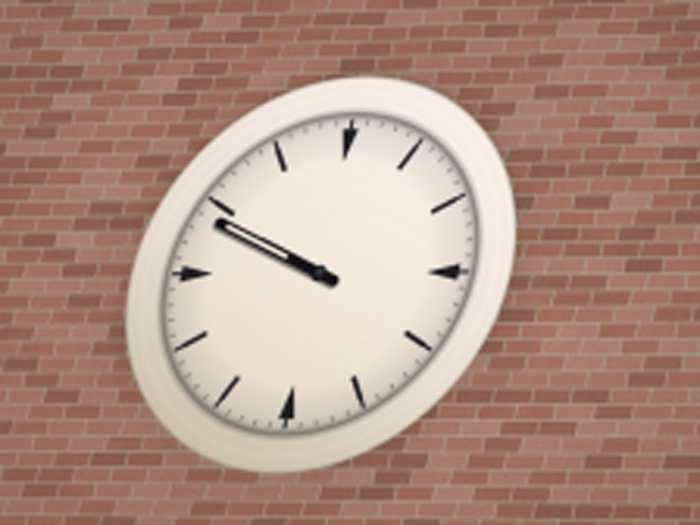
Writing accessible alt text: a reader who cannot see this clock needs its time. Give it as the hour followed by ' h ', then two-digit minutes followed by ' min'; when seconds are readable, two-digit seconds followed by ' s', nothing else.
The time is 9 h 49 min
